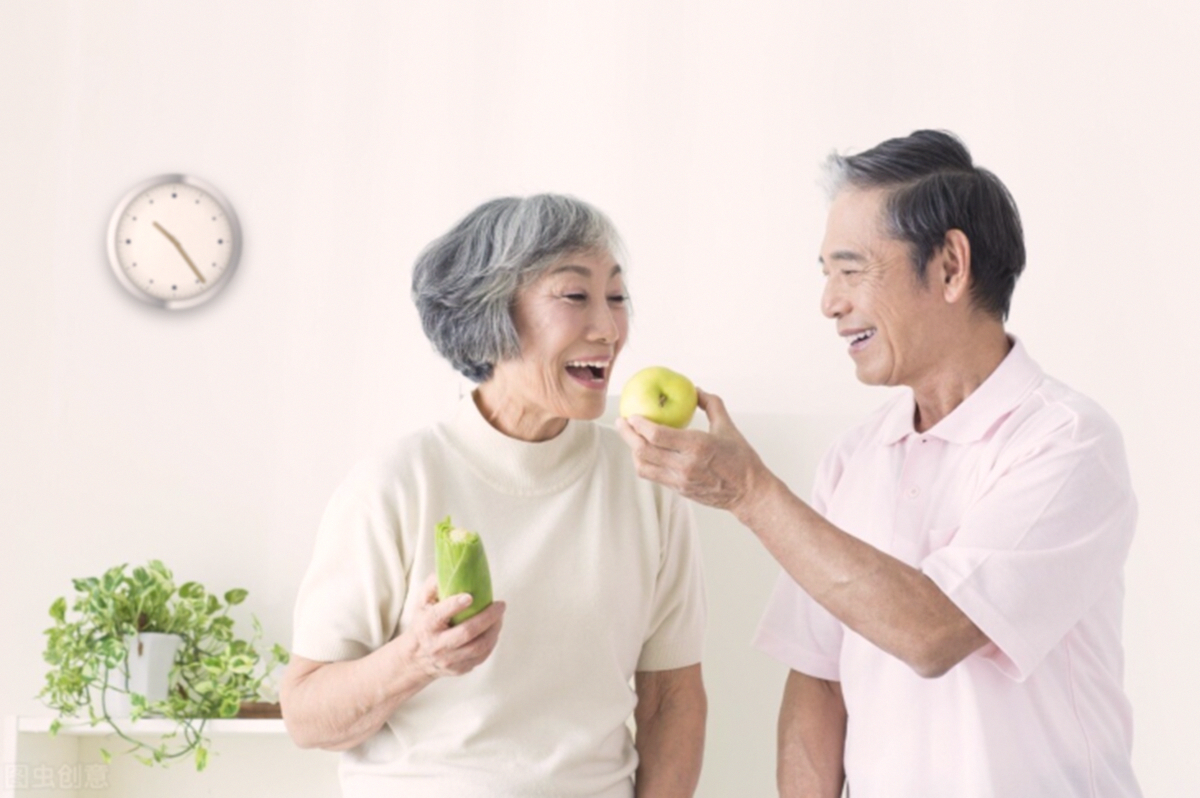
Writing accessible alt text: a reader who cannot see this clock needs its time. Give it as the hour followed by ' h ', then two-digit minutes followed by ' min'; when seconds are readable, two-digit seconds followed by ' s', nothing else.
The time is 10 h 24 min
